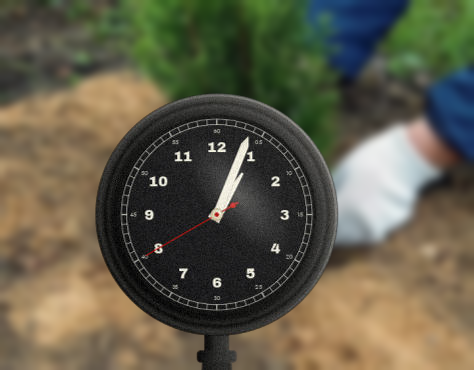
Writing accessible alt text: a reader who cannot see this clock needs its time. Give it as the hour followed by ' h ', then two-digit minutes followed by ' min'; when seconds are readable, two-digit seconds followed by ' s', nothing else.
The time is 1 h 03 min 40 s
